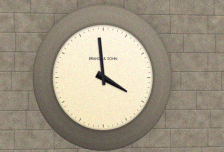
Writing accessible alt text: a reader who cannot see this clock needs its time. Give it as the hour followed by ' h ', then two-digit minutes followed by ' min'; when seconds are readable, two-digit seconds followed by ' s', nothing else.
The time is 3 h 59 min
